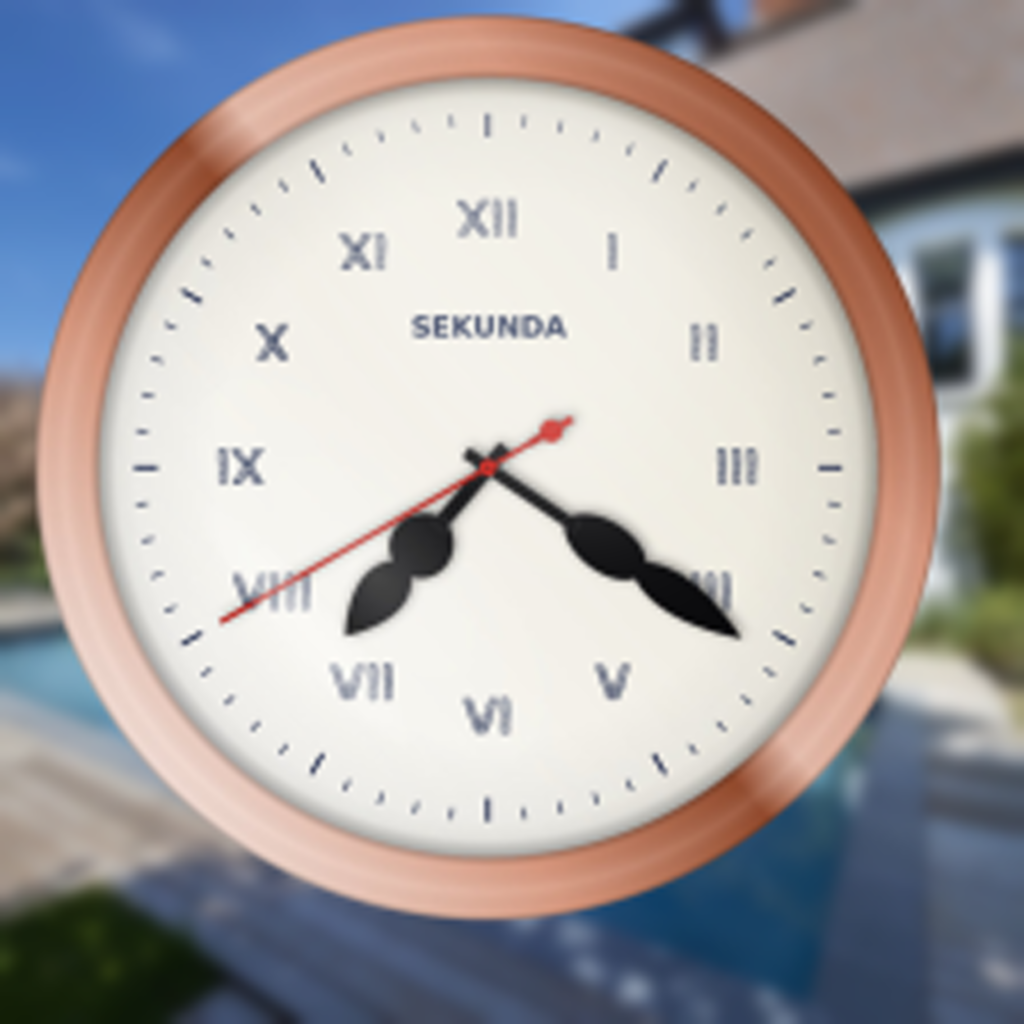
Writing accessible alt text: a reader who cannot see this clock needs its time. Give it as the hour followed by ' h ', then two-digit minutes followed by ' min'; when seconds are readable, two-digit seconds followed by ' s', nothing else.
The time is 7 h 20 min 40 s
